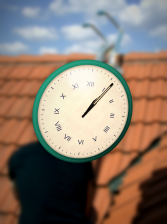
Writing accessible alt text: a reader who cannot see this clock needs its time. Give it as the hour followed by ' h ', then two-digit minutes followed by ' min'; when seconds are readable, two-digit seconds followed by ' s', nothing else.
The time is 1 h 06 min
